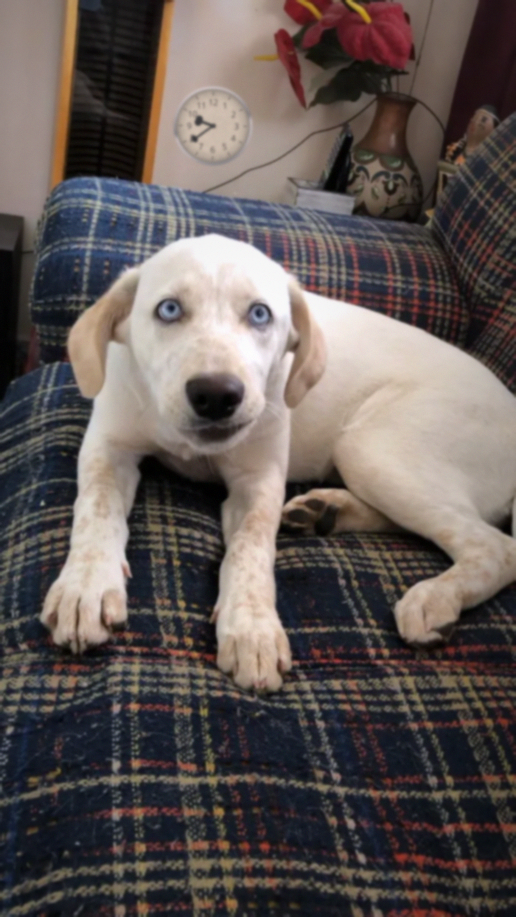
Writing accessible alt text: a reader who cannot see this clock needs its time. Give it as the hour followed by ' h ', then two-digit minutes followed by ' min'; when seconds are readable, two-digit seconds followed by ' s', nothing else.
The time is 9 h 39 min
